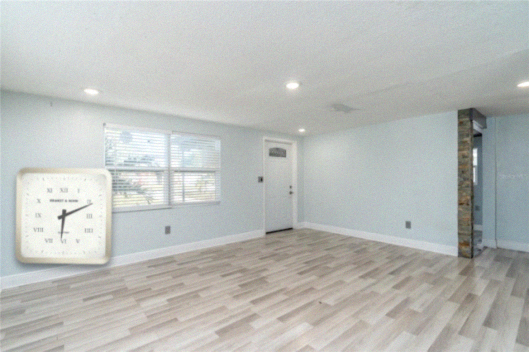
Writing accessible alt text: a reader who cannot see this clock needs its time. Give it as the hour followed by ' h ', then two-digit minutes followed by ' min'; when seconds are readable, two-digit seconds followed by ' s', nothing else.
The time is 6 h 11 min
